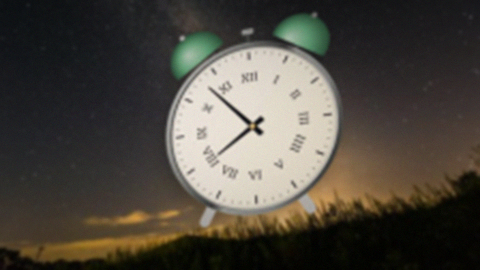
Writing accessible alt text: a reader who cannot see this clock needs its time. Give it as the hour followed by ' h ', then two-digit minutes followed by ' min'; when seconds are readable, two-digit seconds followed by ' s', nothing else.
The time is 7 h 53 min
